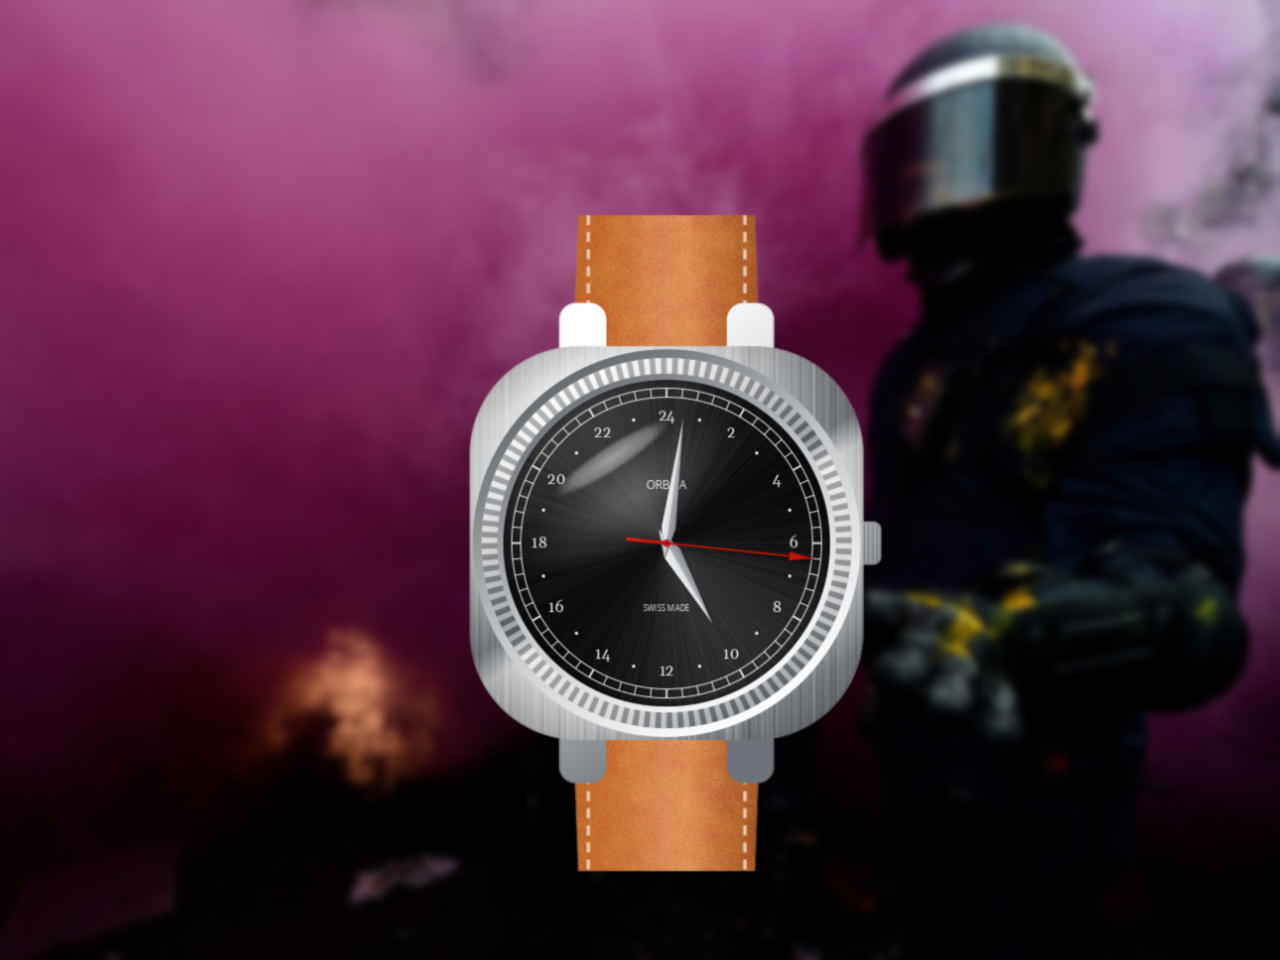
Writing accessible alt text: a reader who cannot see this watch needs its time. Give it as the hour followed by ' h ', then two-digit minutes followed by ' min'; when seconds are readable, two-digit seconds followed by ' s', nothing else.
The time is 10 h 01 min 16 s
